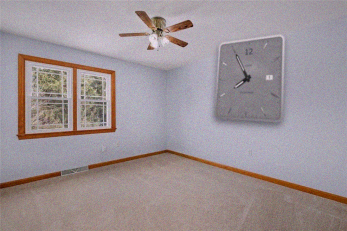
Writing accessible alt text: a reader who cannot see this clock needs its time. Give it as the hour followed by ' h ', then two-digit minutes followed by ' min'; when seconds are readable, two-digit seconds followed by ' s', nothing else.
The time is 7 h 55 min
